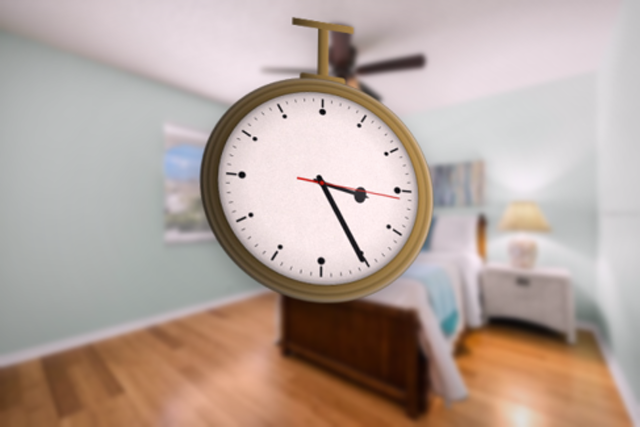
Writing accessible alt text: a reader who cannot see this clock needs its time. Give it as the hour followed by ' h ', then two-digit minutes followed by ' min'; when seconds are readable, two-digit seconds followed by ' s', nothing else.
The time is 3 h 25 min 16 s
